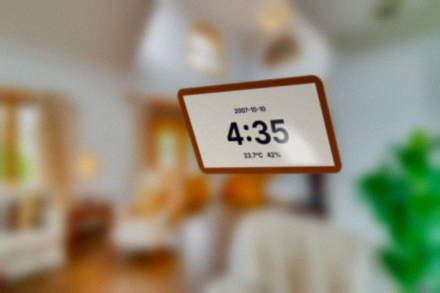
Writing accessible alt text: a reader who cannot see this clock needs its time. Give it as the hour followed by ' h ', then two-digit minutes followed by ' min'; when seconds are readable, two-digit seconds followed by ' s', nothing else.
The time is 4 h 35 min
